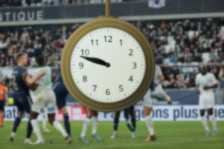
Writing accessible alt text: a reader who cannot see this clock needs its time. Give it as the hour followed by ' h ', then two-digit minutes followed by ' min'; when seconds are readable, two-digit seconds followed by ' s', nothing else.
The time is 9 h 48 min
